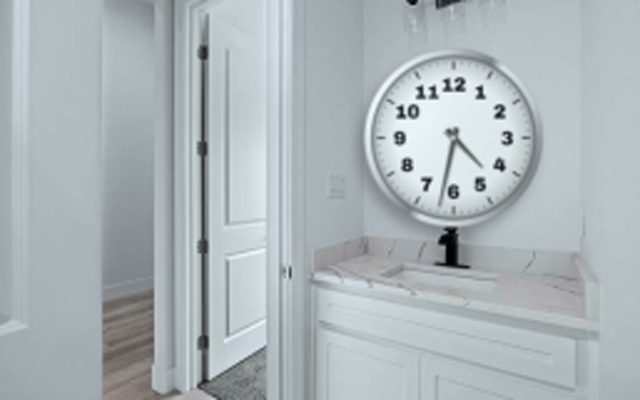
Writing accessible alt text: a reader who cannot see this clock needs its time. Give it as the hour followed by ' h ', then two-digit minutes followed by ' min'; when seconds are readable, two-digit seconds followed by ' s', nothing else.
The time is 4 h 32 min
